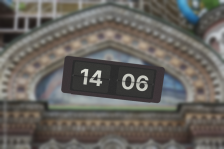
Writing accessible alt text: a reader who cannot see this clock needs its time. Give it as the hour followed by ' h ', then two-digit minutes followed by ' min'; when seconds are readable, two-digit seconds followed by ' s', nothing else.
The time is 14 h 06 min
